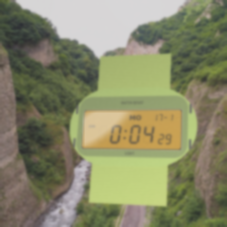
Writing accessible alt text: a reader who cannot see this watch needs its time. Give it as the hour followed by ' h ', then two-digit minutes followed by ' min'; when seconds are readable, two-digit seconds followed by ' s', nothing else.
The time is 0 h 04 min
